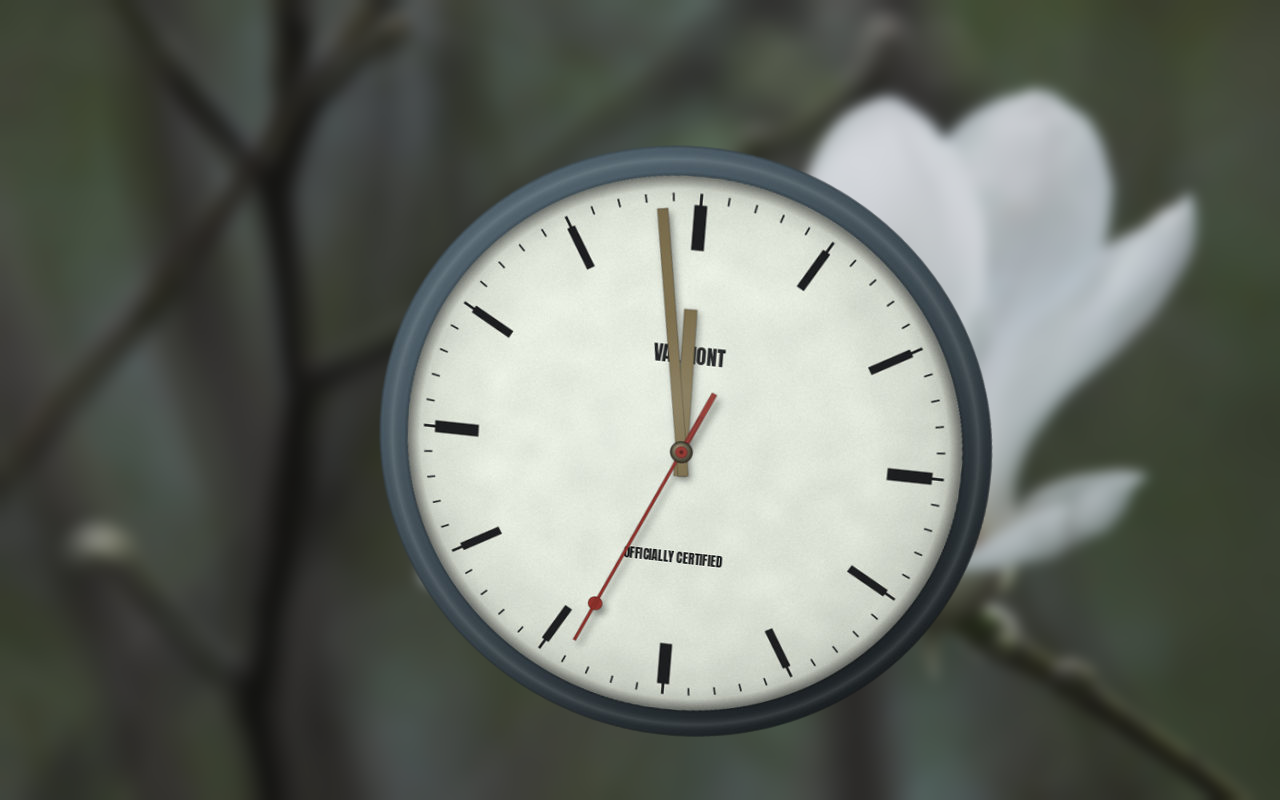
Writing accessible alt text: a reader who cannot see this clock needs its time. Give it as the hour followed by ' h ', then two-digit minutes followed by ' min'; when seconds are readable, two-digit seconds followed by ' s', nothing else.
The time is 11 h 58 min 34 s
